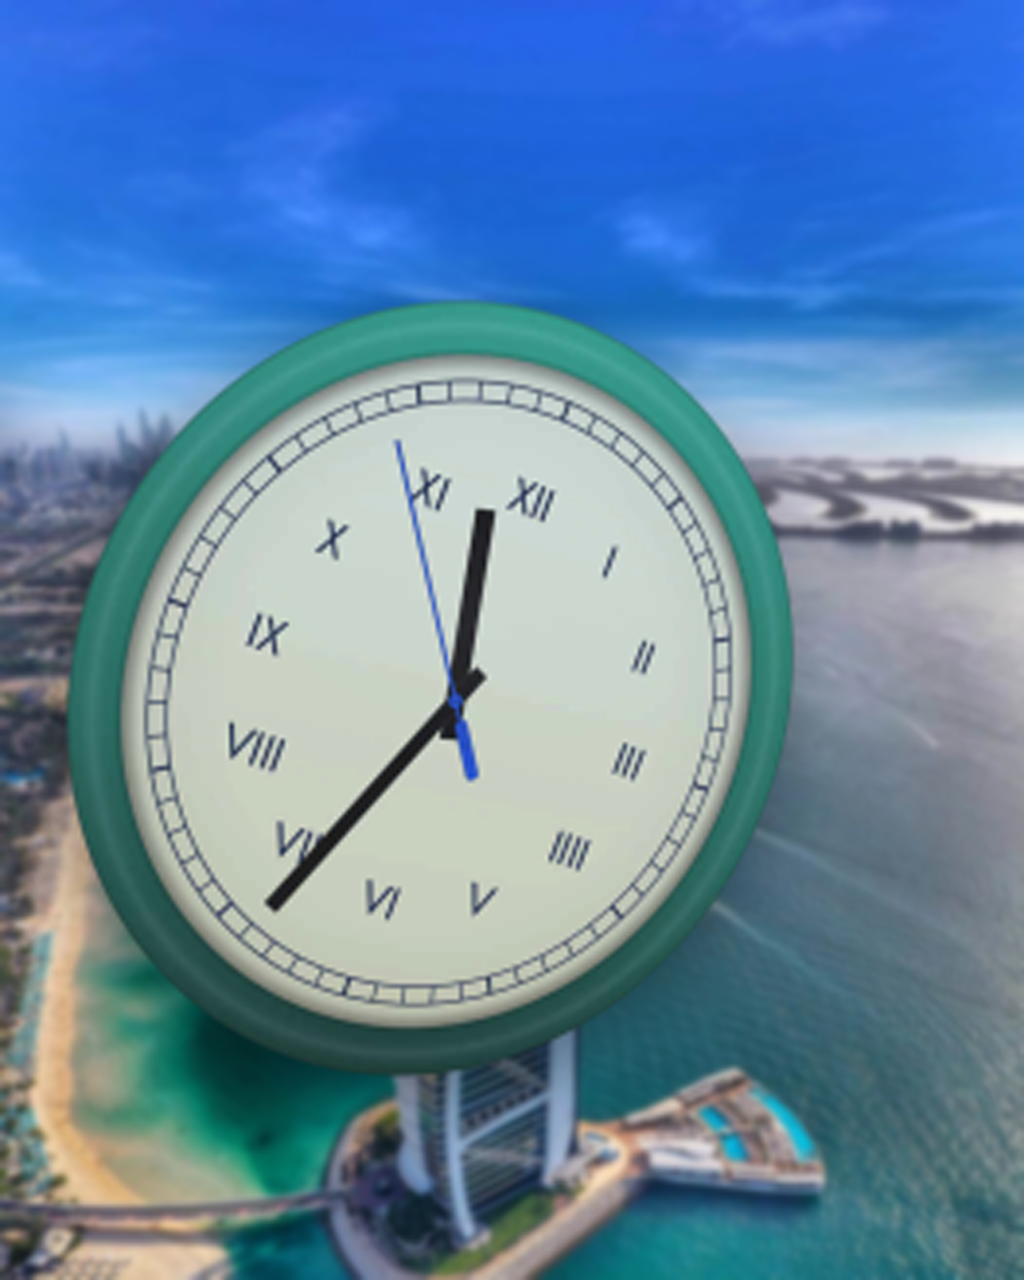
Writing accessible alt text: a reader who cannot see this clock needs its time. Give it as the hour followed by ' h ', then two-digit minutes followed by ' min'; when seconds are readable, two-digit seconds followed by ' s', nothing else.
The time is 11 h 33 min 54 s
